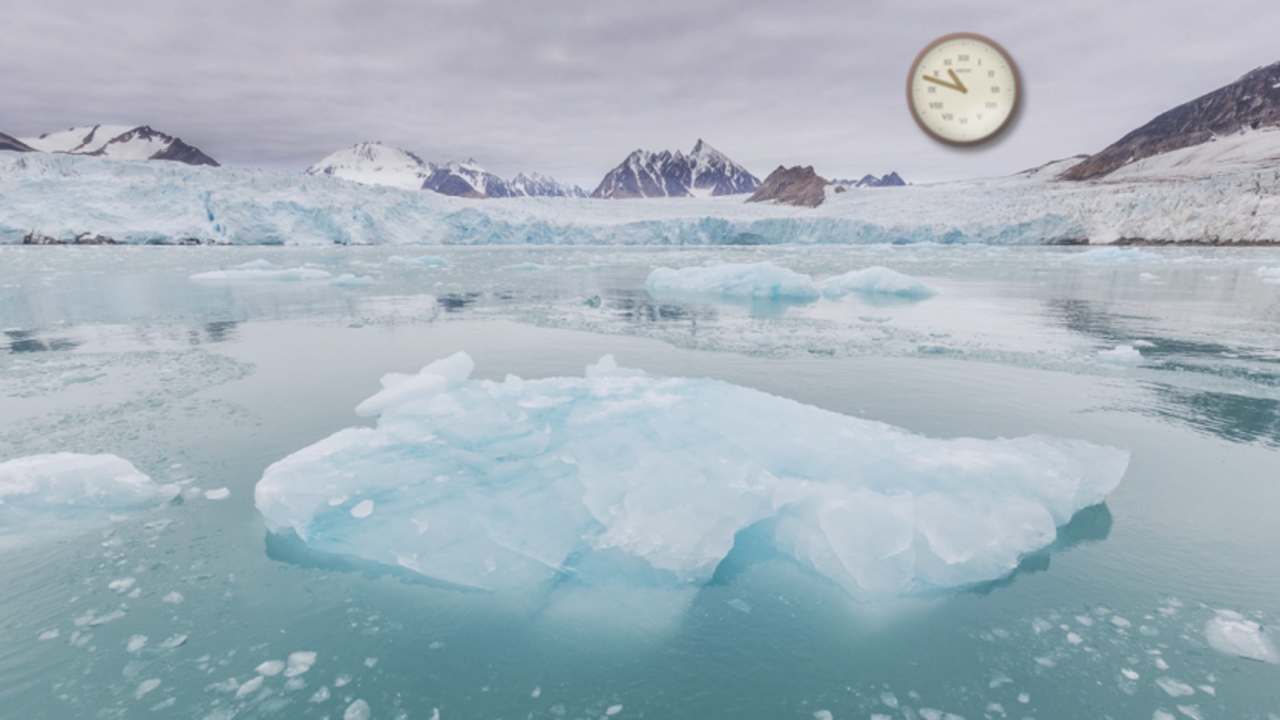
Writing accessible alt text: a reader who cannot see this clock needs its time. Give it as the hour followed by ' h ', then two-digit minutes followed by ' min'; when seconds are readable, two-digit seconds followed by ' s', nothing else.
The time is 10 h 48 min
